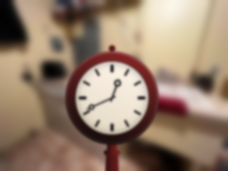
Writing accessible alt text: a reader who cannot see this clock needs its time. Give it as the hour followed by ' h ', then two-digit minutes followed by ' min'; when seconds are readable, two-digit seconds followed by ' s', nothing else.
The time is 12 h 41 min
